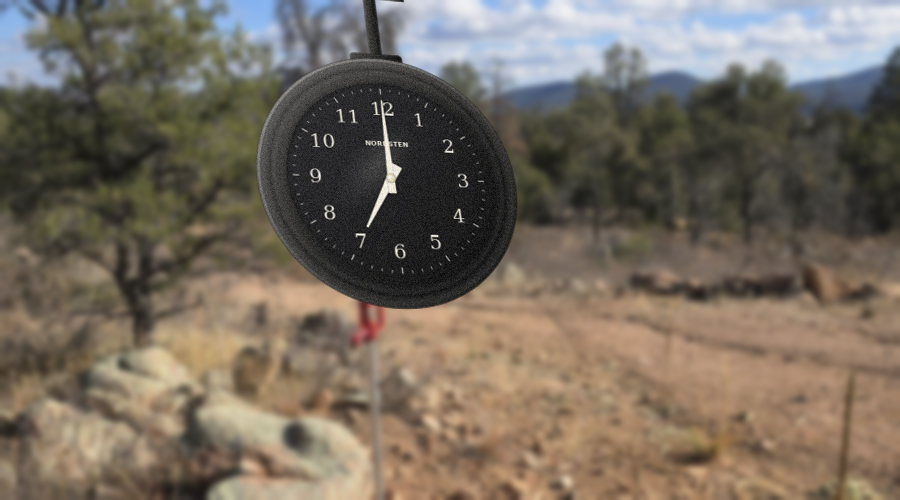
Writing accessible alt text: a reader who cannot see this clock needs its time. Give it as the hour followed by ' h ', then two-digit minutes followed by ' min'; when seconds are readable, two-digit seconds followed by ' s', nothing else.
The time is 7 h 00 min
